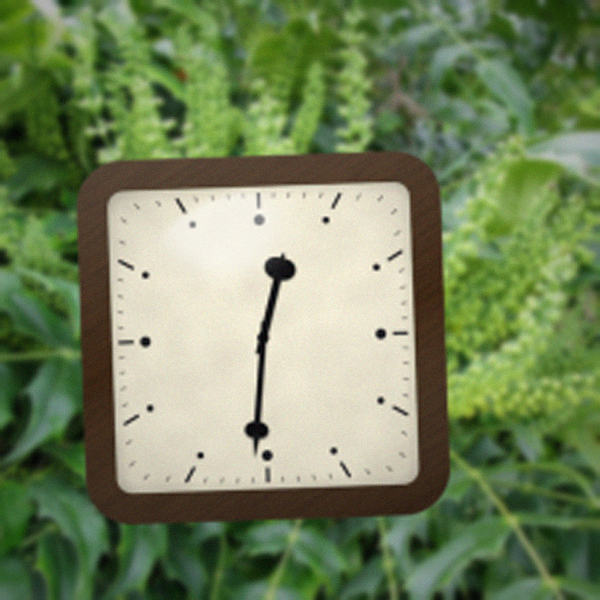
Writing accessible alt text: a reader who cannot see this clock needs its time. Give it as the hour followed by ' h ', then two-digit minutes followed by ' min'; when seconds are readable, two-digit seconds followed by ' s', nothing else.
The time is 12 h 31 min
